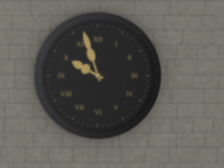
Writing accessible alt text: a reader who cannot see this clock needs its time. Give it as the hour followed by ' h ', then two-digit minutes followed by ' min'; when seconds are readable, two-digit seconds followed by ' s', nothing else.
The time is 9 h 57 min
